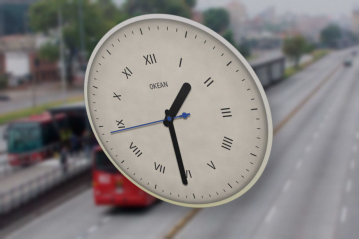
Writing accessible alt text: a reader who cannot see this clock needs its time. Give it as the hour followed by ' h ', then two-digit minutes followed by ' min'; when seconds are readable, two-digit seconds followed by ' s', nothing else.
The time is 1 h 30 min 44 s
